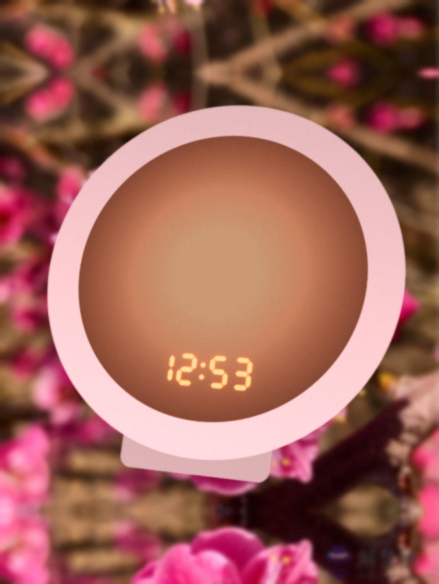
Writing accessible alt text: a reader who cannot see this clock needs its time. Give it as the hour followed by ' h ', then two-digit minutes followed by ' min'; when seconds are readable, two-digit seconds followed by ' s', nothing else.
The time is 12 h 53 min
